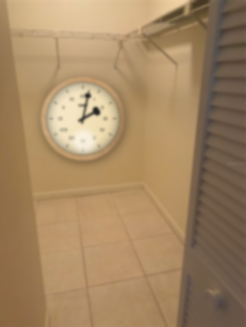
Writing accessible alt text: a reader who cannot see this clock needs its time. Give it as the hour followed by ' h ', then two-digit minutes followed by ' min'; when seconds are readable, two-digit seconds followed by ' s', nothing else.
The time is 2 h 02 min
